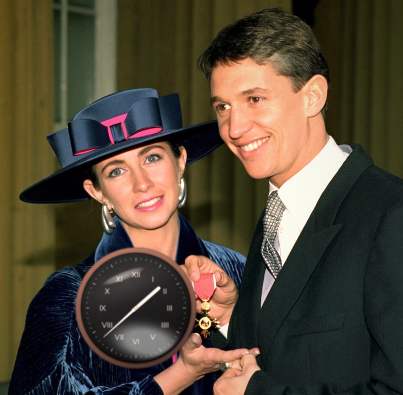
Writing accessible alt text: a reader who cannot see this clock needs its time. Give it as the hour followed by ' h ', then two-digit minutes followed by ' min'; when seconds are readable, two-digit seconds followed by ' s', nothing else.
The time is 1 h 38 min
